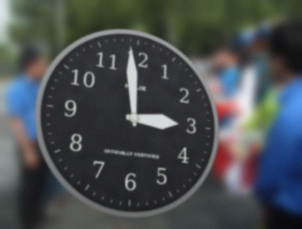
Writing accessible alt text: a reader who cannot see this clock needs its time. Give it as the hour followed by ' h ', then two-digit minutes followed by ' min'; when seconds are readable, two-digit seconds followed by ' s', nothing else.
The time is 2 h 59 min
